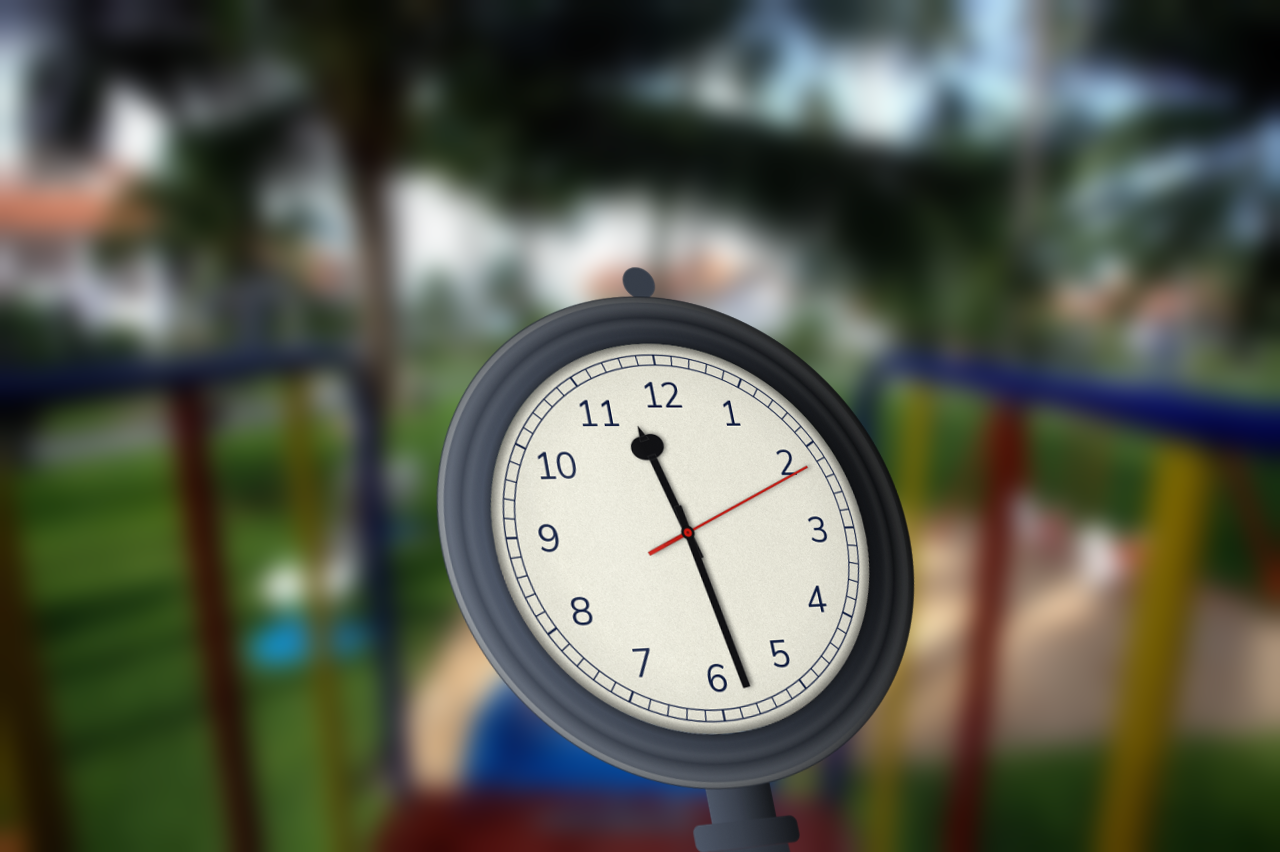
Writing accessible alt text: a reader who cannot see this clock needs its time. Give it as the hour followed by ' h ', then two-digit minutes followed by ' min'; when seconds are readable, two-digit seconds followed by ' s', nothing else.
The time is 11 h 28 min 11 s
